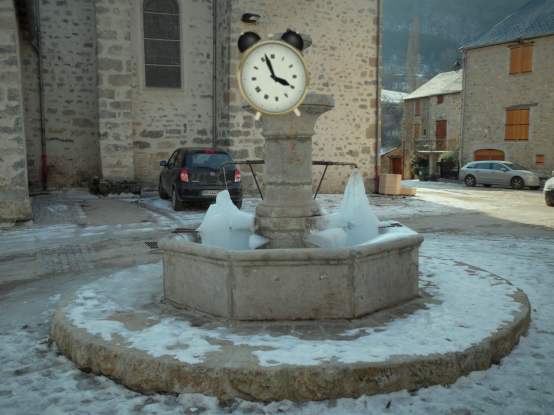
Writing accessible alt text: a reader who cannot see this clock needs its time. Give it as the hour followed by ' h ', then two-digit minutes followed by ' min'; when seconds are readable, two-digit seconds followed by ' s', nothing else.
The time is 3 h 57 min
